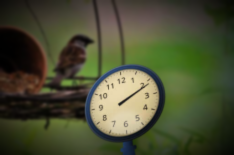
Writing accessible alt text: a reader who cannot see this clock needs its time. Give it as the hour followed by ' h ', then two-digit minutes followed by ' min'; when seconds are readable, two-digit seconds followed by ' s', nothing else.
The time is 2 h 11 min
